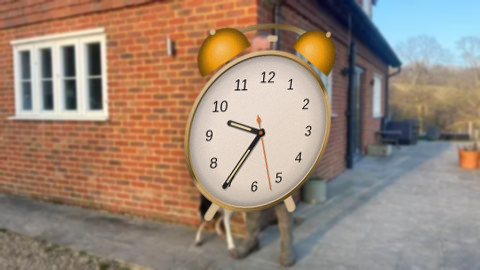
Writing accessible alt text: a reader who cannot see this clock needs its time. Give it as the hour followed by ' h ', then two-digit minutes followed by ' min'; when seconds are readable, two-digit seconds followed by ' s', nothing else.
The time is 9 h 35 min 27 s
